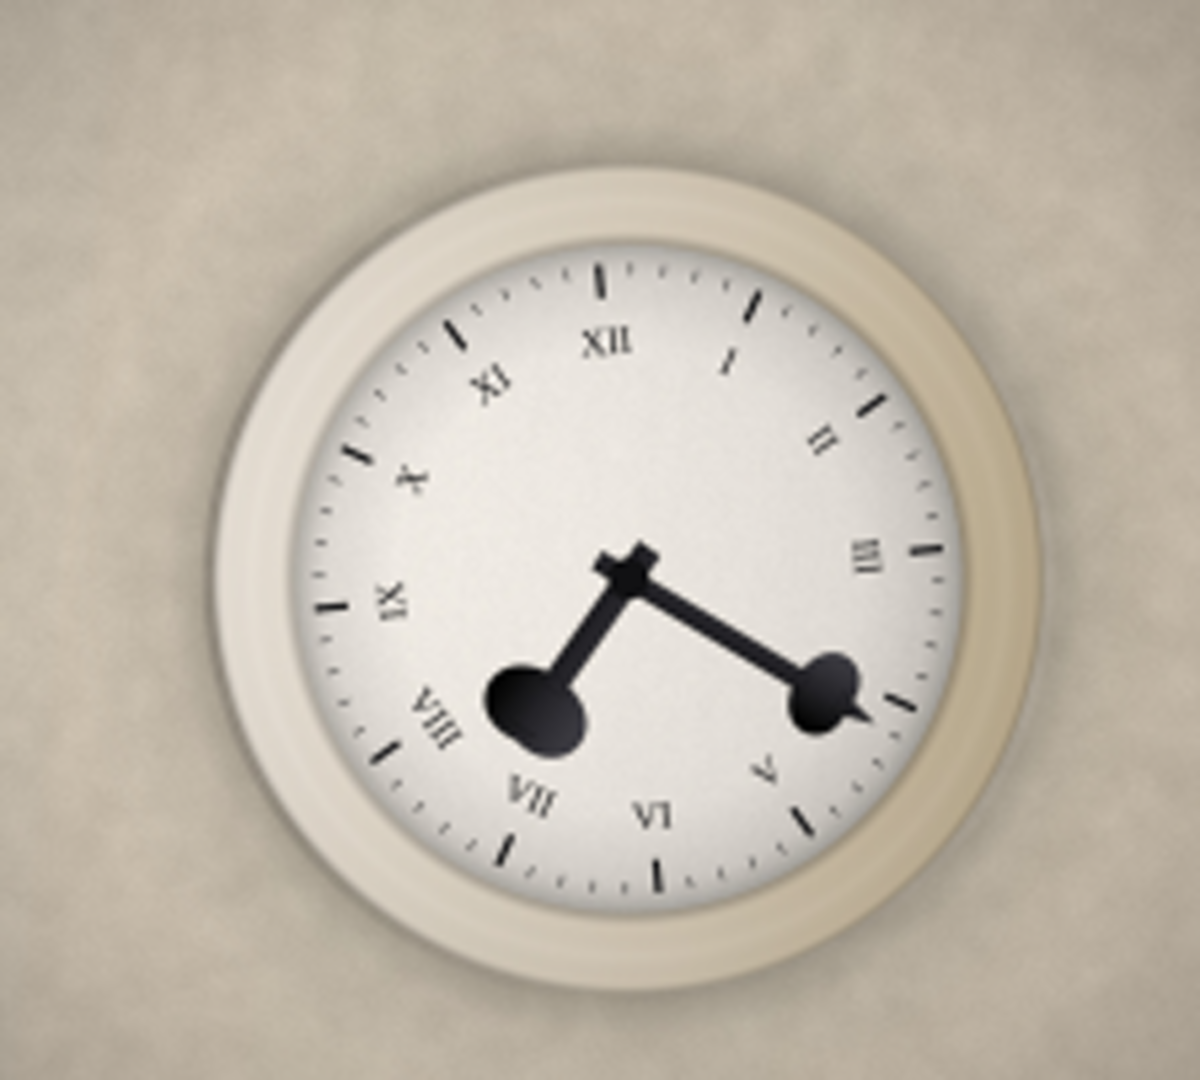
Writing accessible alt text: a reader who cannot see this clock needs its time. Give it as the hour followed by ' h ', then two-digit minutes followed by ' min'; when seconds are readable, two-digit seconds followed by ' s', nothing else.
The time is 7 h 21 min
